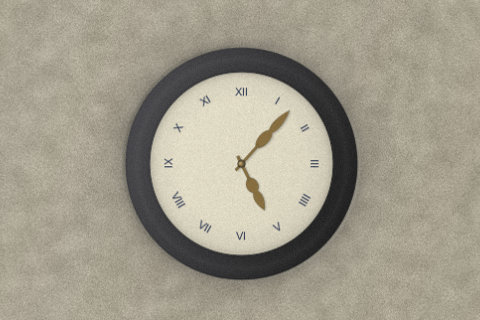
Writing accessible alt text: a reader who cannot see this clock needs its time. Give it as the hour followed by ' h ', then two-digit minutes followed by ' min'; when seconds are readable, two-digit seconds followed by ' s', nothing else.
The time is 5 h 07 min
